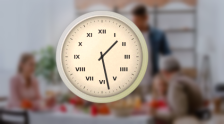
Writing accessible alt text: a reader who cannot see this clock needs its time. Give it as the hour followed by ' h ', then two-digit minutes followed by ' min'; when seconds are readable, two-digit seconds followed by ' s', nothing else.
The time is 1 h 28 min
